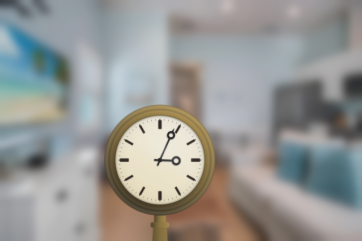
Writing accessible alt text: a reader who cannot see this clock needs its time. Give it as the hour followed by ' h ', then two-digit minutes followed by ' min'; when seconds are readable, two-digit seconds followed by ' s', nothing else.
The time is 3 h 04 min
